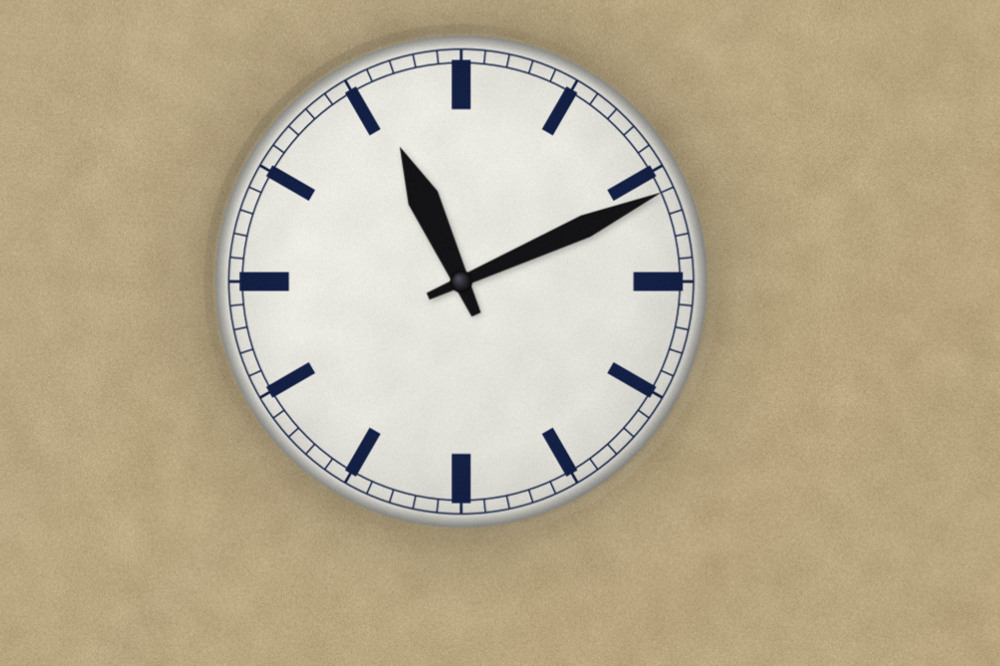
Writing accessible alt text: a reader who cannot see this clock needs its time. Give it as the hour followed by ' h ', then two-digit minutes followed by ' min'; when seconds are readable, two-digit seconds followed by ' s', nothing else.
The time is 11 h 11 min
